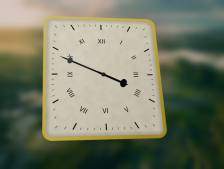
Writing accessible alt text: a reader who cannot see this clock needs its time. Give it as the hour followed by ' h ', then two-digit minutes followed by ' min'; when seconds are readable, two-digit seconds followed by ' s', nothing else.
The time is 3 h 49 min
